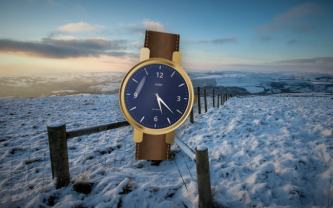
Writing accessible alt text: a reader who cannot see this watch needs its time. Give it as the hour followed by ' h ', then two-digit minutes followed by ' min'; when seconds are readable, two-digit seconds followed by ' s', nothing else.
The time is 5 h 22 min
